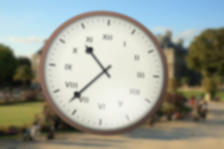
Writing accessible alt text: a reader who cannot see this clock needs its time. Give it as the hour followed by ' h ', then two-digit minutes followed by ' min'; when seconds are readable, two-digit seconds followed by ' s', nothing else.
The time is 10 h 37 min
